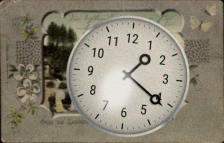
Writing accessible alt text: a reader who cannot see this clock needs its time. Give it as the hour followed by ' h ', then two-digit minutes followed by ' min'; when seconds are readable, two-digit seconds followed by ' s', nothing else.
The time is 1 h 21 min
